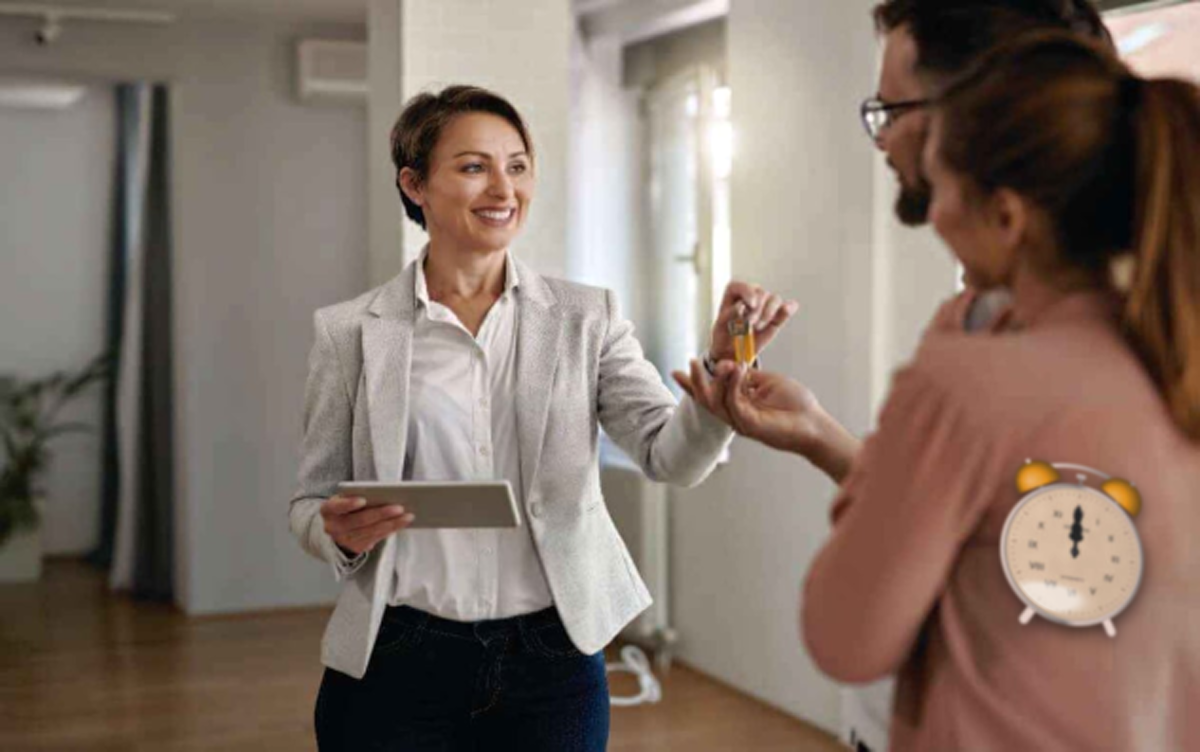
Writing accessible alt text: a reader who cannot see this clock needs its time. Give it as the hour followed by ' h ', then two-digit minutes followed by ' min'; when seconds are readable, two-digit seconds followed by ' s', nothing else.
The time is 12 h 00 min
